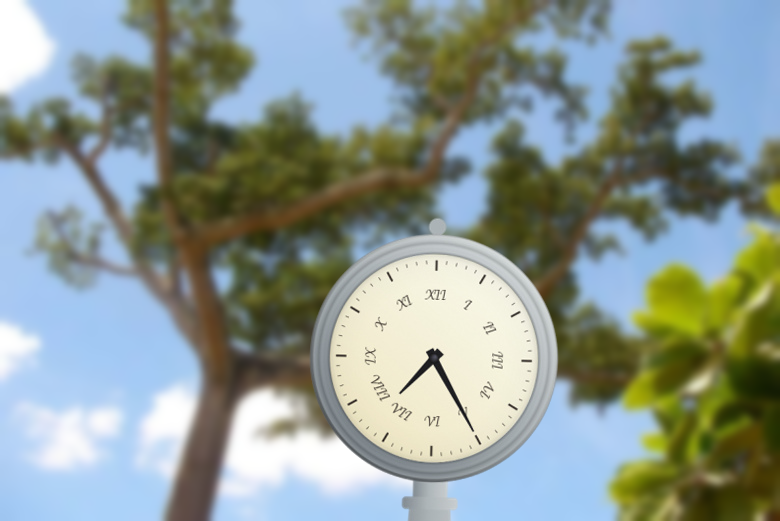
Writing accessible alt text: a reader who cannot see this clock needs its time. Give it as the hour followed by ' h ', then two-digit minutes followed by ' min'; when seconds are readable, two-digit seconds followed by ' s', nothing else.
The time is 7 h 25 min
